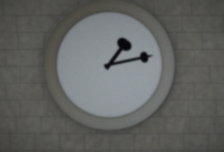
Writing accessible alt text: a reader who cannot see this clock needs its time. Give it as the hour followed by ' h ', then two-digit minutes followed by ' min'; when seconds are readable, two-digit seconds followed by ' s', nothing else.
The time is 1 h 13 min
